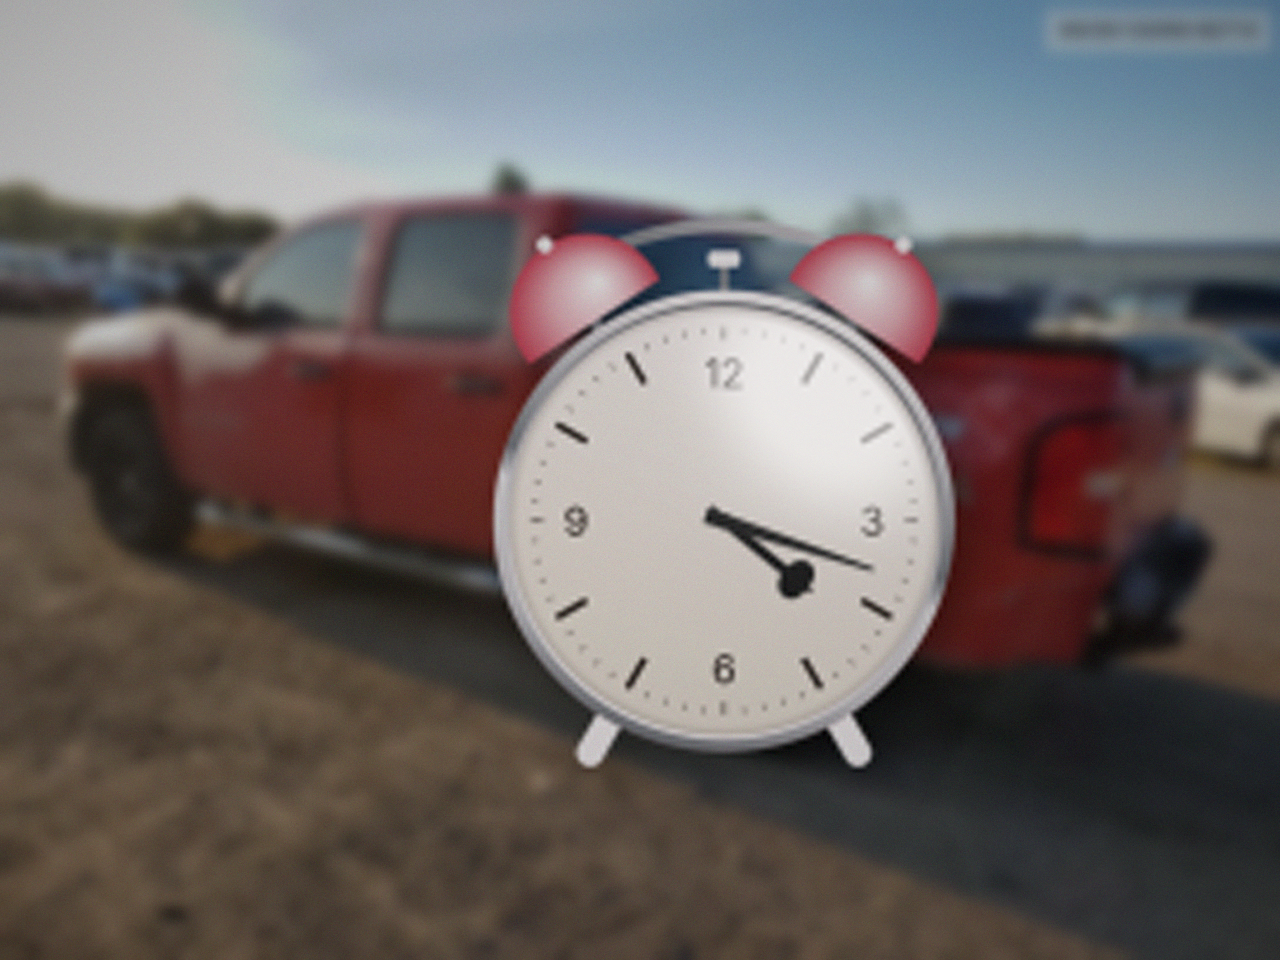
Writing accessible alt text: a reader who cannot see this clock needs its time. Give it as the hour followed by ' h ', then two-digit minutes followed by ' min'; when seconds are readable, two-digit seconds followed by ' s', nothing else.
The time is 4 h 18 min
